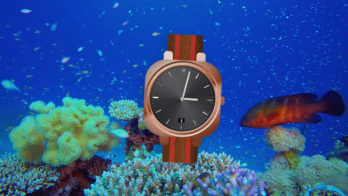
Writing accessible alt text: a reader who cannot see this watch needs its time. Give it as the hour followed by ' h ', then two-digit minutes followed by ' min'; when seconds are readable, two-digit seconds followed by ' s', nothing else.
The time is 3 h 02 min
